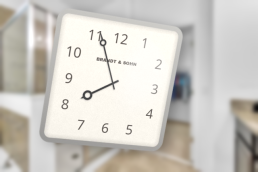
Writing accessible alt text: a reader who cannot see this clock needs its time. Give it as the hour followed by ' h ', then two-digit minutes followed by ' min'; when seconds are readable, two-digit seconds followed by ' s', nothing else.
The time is 7 h 56 min
